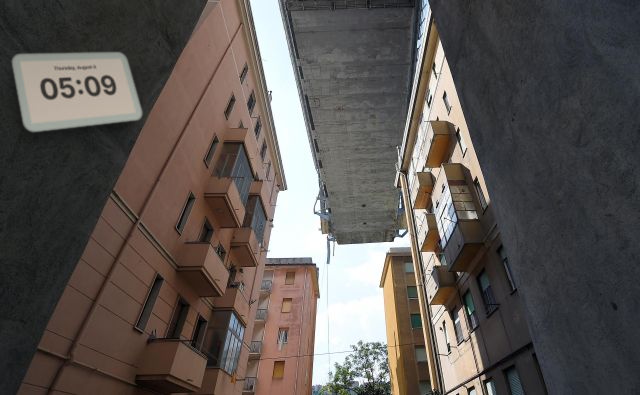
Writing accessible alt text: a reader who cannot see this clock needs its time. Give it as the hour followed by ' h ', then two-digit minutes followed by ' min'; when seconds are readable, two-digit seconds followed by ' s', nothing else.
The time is 5 h 09 min
